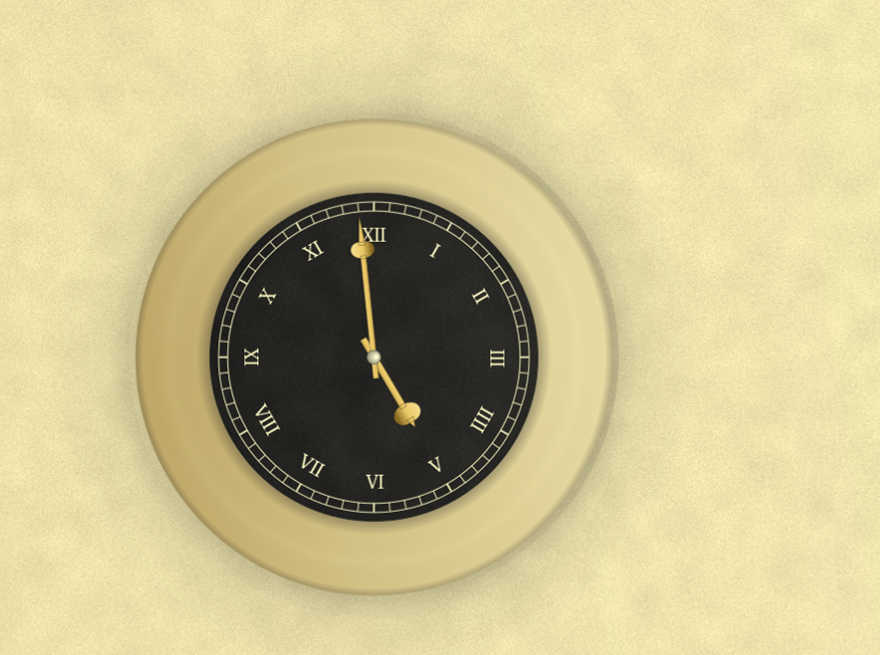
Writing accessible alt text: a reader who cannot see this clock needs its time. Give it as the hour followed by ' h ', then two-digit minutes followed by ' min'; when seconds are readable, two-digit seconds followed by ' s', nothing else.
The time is 4 h 59 min
